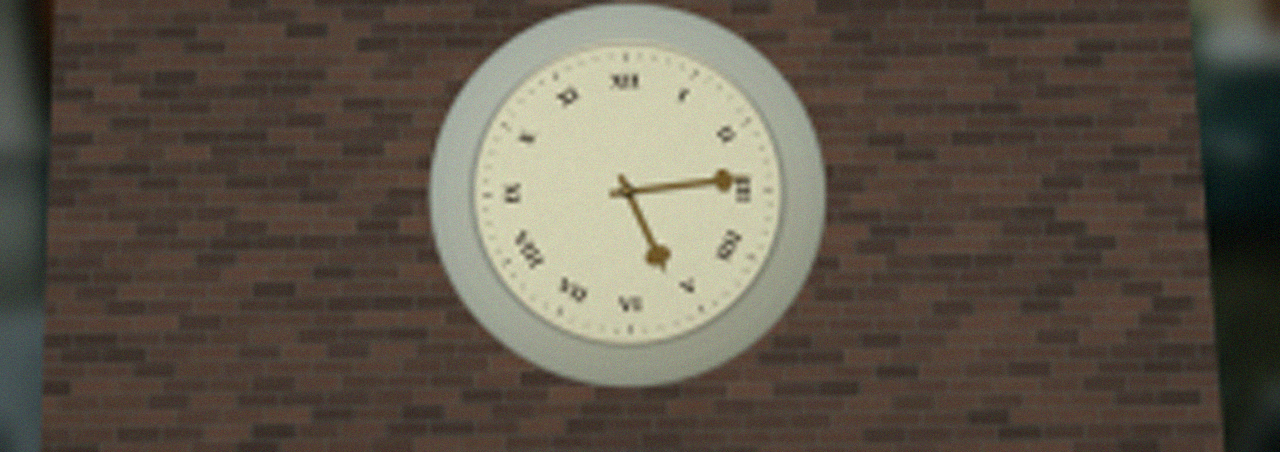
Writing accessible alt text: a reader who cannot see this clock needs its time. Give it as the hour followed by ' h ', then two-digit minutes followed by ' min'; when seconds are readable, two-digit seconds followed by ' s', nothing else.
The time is 5 h 14 min
